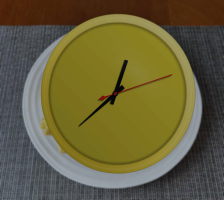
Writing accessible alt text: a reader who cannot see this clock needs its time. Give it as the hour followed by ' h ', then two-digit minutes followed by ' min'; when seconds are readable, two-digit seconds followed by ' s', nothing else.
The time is 12 h 38 min 12 s
